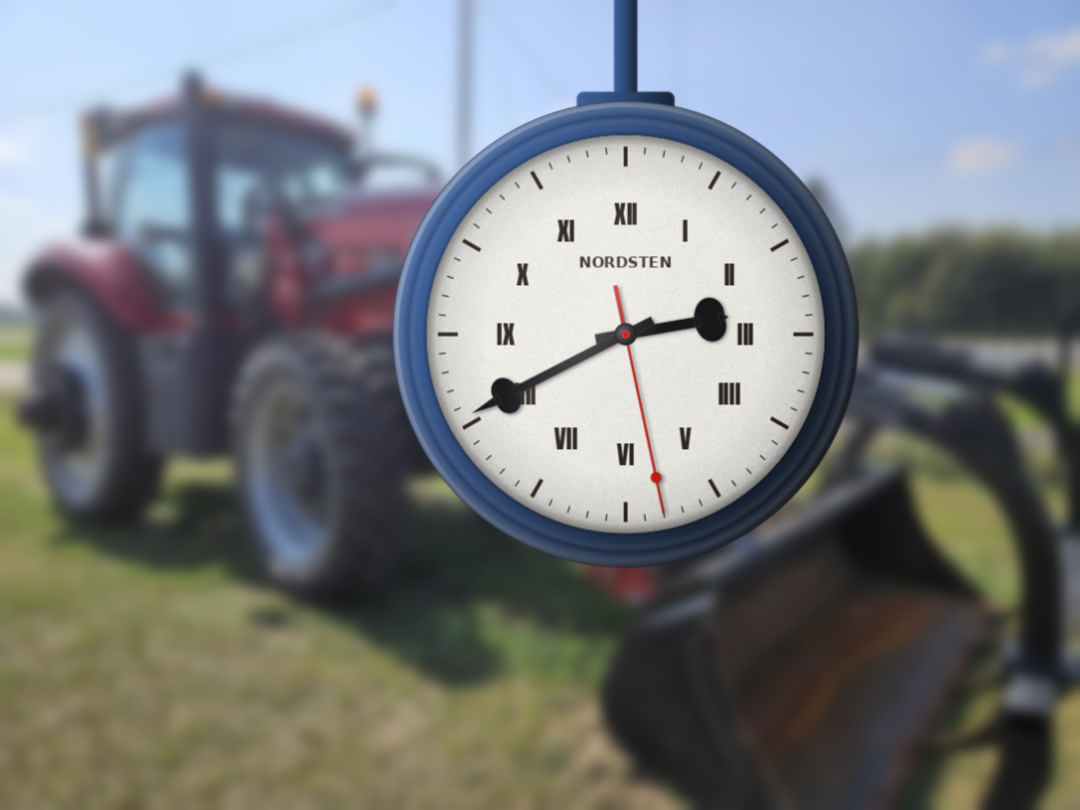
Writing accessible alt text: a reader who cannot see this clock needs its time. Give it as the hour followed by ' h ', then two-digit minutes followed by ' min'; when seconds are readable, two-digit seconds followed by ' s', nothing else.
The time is 2 h 40 min 28 s
